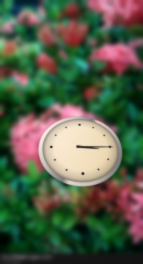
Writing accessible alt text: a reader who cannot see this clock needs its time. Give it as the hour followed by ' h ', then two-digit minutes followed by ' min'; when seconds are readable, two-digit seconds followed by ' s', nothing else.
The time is 3 h 15 min
